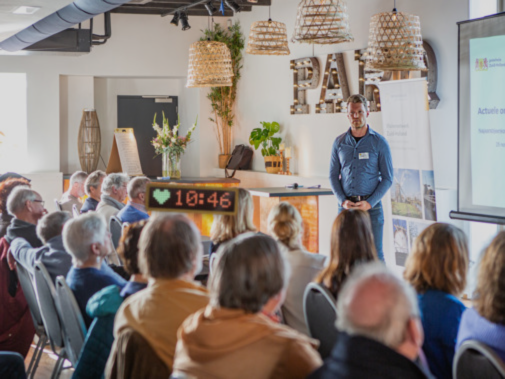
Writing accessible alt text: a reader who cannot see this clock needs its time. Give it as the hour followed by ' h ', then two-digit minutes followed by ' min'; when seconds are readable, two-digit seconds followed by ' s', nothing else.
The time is 10 h 46 min
